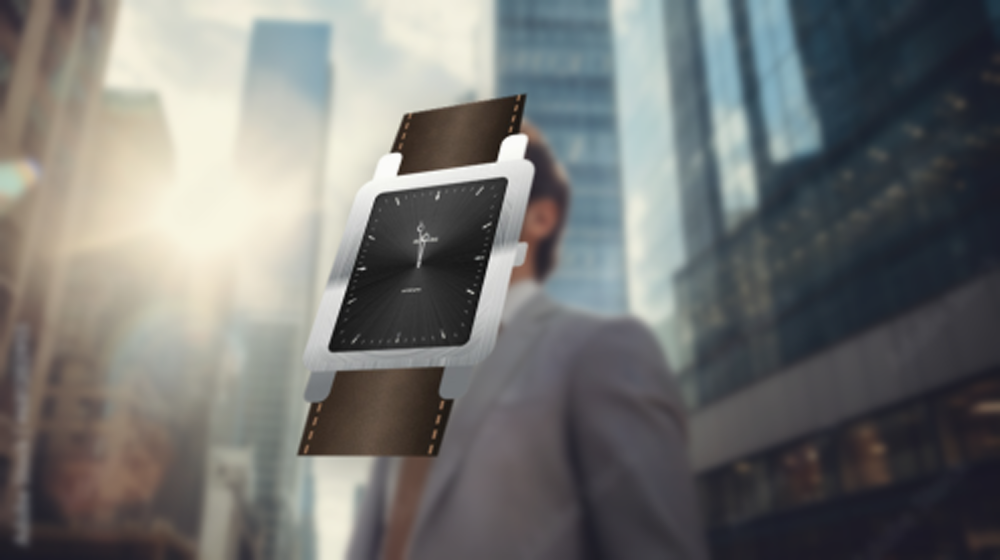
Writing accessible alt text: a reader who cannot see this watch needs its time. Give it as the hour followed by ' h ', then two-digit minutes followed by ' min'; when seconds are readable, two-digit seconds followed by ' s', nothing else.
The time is 11 h 58 min
